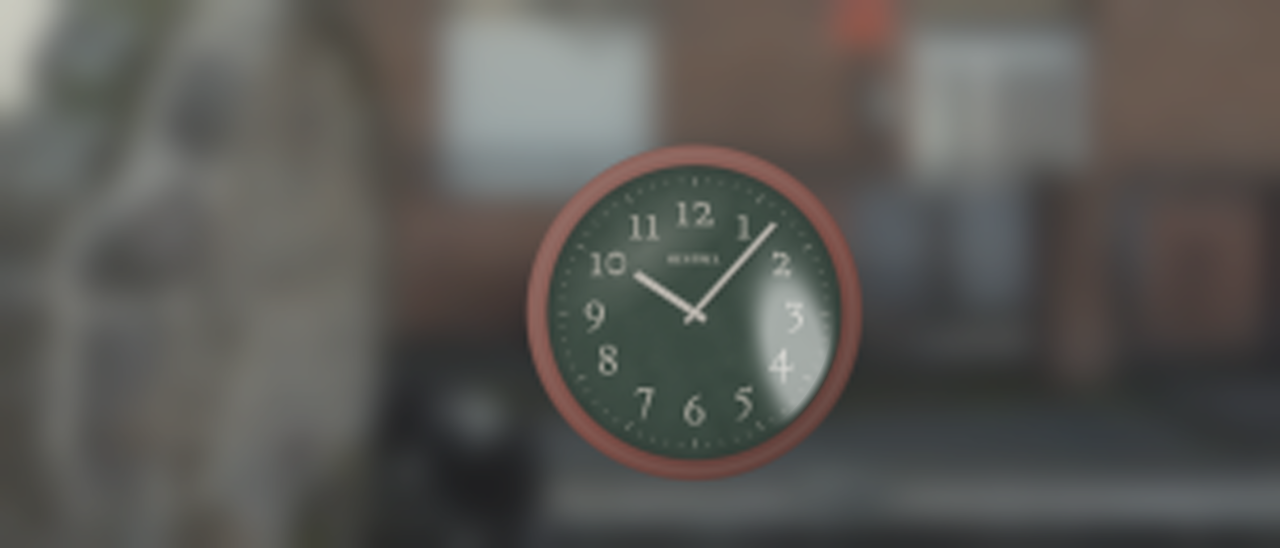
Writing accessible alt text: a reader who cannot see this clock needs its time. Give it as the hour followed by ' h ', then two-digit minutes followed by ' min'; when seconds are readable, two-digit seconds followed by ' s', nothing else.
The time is 10 h 07 min
